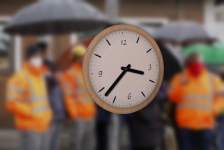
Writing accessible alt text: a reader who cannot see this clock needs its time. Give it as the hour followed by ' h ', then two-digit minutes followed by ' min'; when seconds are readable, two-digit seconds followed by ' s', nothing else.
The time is 3 h 38 min
